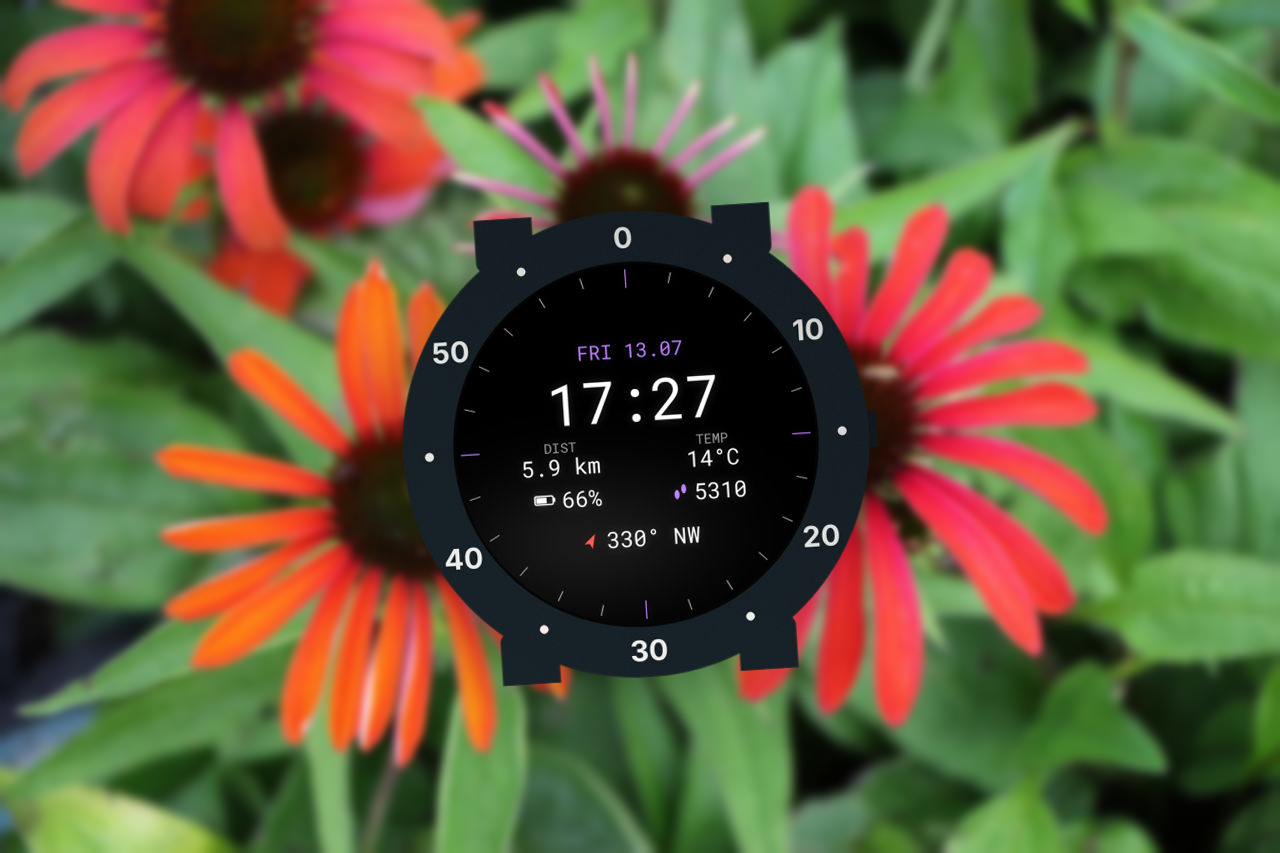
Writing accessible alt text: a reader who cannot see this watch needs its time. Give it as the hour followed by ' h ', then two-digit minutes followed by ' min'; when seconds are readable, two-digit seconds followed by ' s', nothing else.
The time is 17 h 27 min
